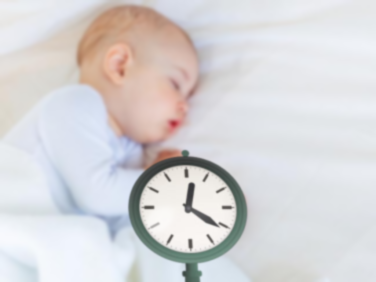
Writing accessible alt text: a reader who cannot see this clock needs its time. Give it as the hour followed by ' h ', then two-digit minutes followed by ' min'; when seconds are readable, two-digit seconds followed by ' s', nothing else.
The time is 12 h 21 min
